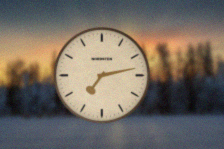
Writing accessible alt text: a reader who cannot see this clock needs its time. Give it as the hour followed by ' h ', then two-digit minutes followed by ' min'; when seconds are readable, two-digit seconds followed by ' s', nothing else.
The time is 7 h 13 min
